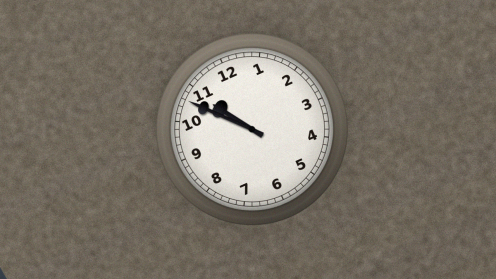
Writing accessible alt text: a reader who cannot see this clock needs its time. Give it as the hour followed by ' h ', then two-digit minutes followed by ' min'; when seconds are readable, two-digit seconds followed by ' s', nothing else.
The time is 10 h 53 min
